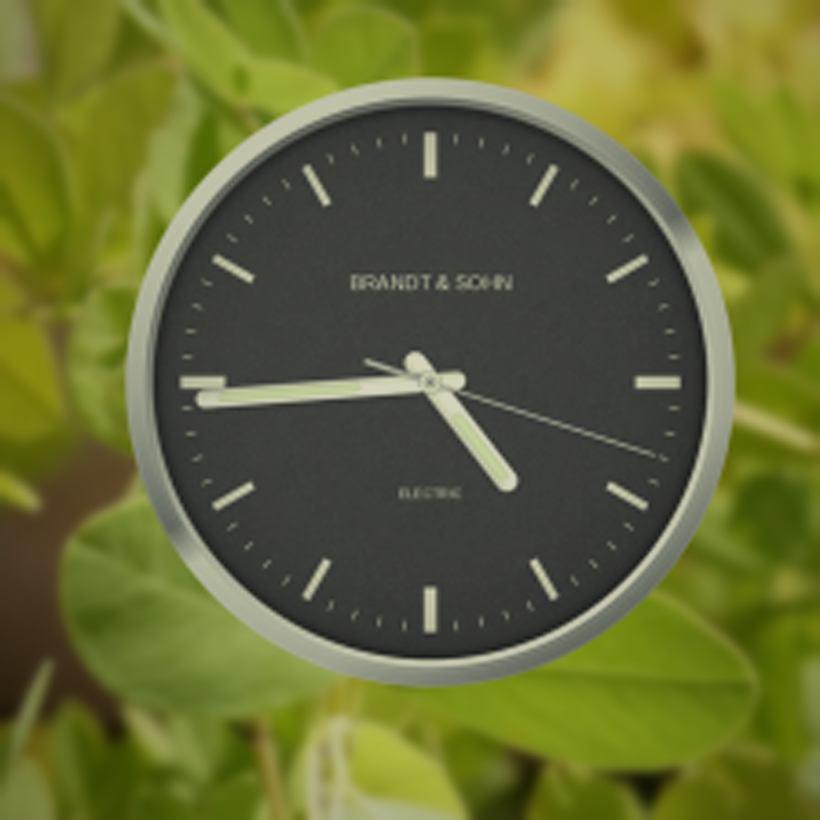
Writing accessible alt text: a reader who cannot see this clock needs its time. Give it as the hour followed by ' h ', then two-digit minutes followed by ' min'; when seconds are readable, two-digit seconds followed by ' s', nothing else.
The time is 4 h 44 min 18 s
